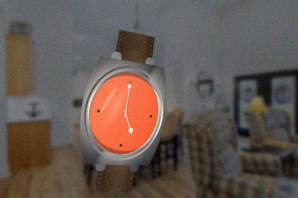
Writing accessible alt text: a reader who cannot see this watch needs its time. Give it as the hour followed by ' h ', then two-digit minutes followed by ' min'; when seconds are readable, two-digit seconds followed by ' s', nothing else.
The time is 5 h 00 min
